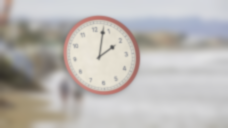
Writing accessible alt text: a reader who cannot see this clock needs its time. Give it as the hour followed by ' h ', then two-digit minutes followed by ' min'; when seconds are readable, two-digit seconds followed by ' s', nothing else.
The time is 2 h 03 min
